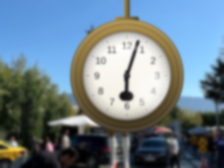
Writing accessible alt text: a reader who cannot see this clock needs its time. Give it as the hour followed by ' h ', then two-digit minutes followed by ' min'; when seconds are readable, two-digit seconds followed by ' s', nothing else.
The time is 6 h 03 min
